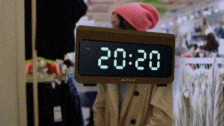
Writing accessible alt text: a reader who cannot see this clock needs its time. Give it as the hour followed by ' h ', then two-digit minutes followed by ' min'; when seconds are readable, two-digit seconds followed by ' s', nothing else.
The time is 20 h 20 min
